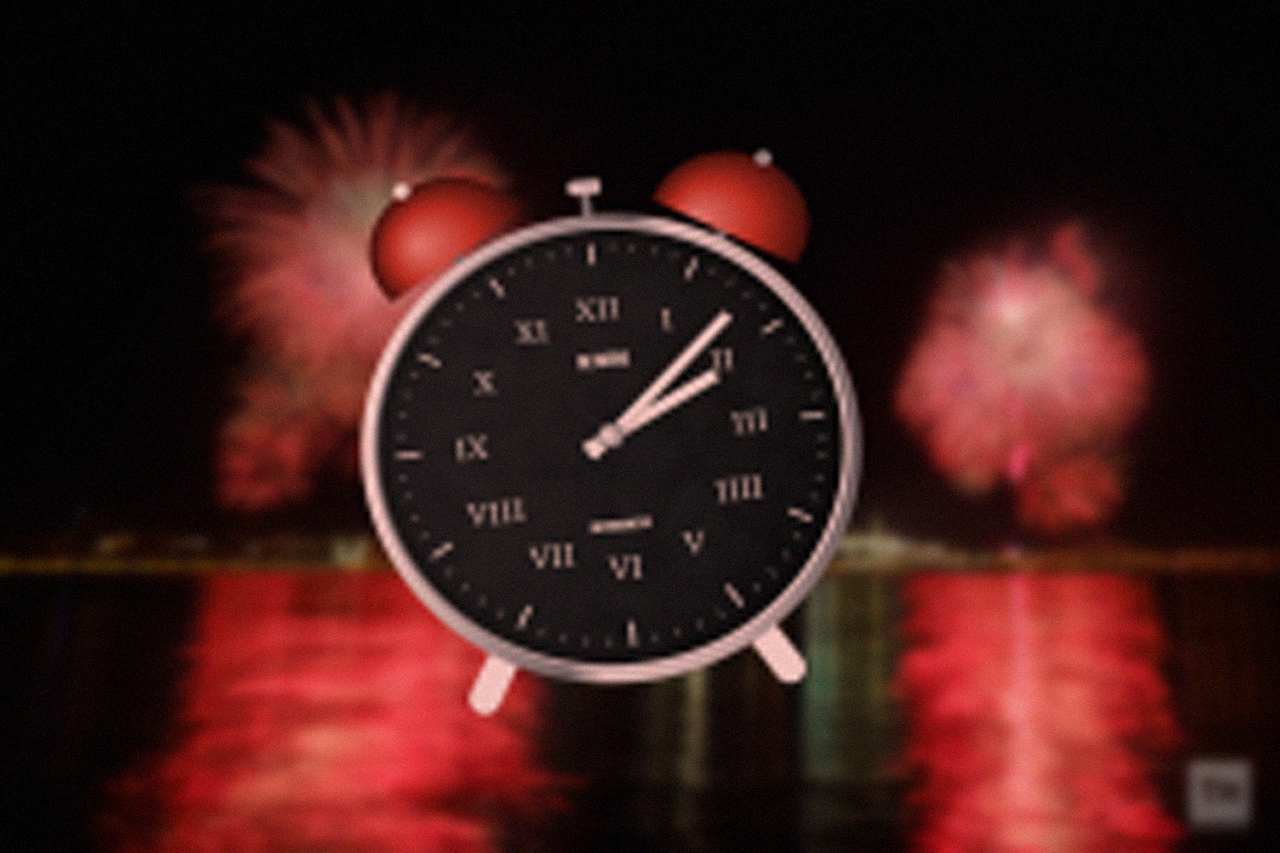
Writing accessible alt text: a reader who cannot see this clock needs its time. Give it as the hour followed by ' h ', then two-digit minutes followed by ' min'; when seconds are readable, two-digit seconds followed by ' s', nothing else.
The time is 2 h 08 min
